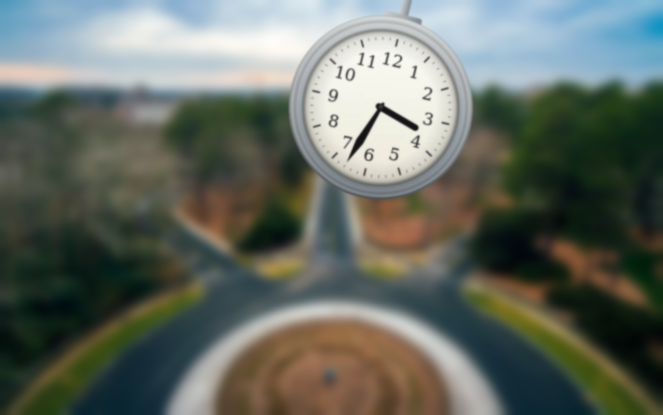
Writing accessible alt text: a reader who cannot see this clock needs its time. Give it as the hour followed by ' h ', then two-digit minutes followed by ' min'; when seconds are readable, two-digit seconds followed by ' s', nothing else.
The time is 3 h 33 min
